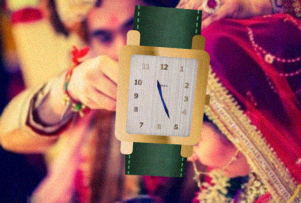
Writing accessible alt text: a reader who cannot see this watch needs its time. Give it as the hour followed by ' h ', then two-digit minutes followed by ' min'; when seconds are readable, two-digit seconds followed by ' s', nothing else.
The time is 11 h 26 min
